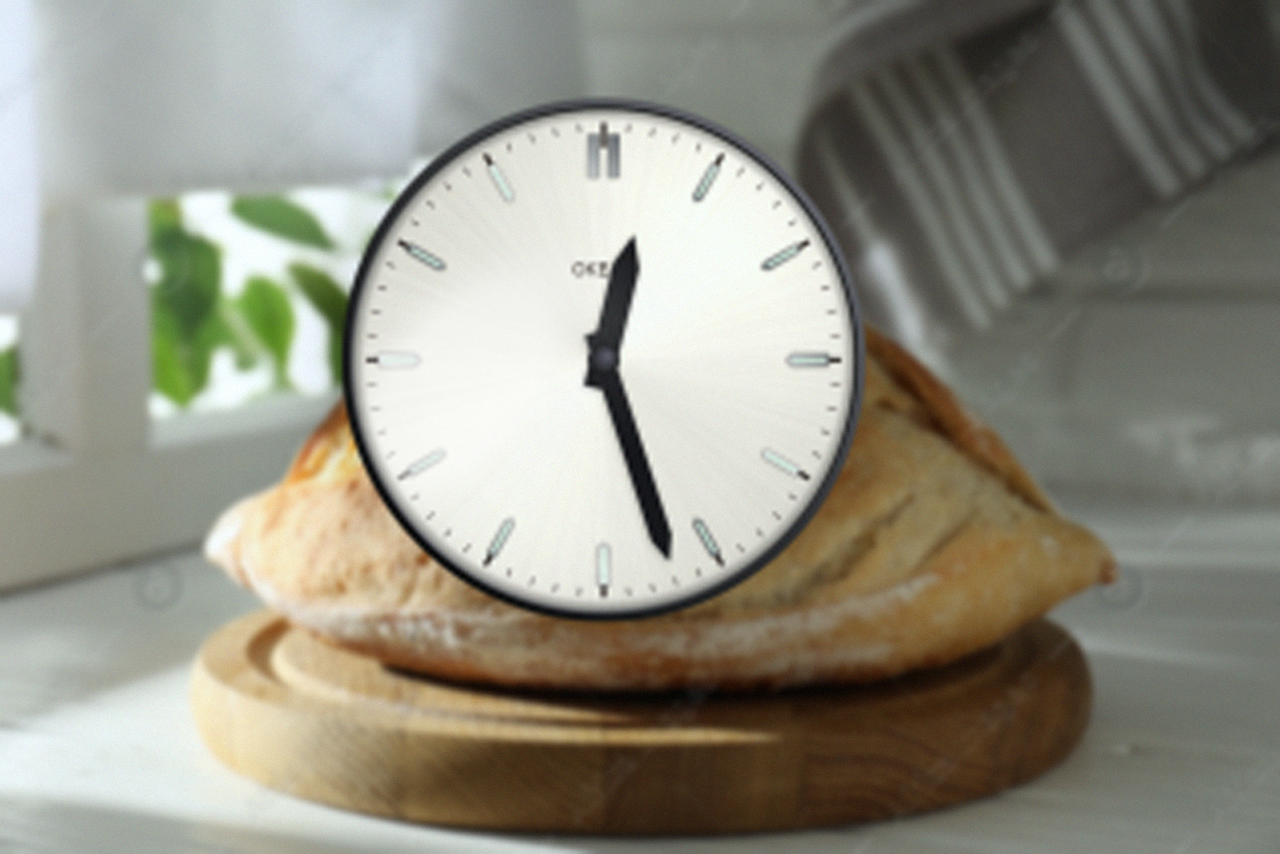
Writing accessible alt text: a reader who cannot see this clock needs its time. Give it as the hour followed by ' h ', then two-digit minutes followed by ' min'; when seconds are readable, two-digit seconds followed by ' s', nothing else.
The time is 12 h 27 min
